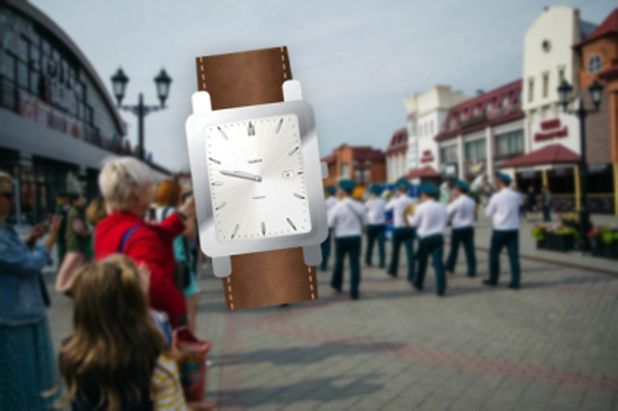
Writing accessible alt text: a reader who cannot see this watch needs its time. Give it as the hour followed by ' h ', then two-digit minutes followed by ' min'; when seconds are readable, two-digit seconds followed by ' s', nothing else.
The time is 9 h 48 min
